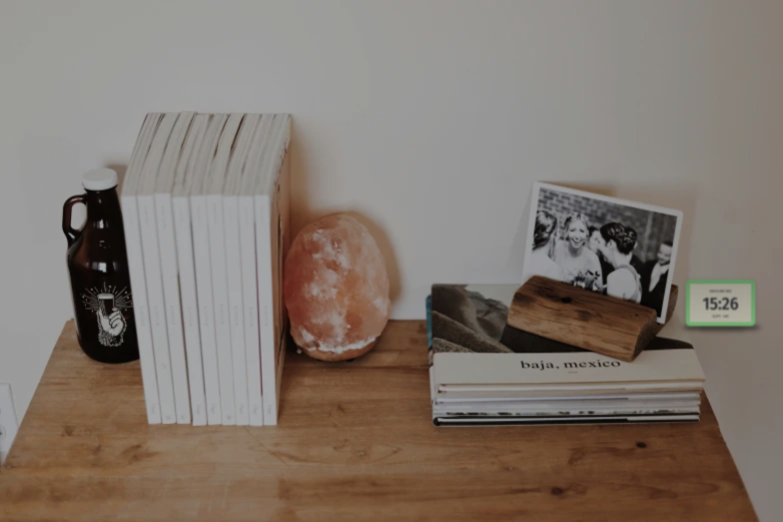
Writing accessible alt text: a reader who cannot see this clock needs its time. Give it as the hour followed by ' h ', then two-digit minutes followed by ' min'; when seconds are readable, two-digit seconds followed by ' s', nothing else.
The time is 15 h 26 min
